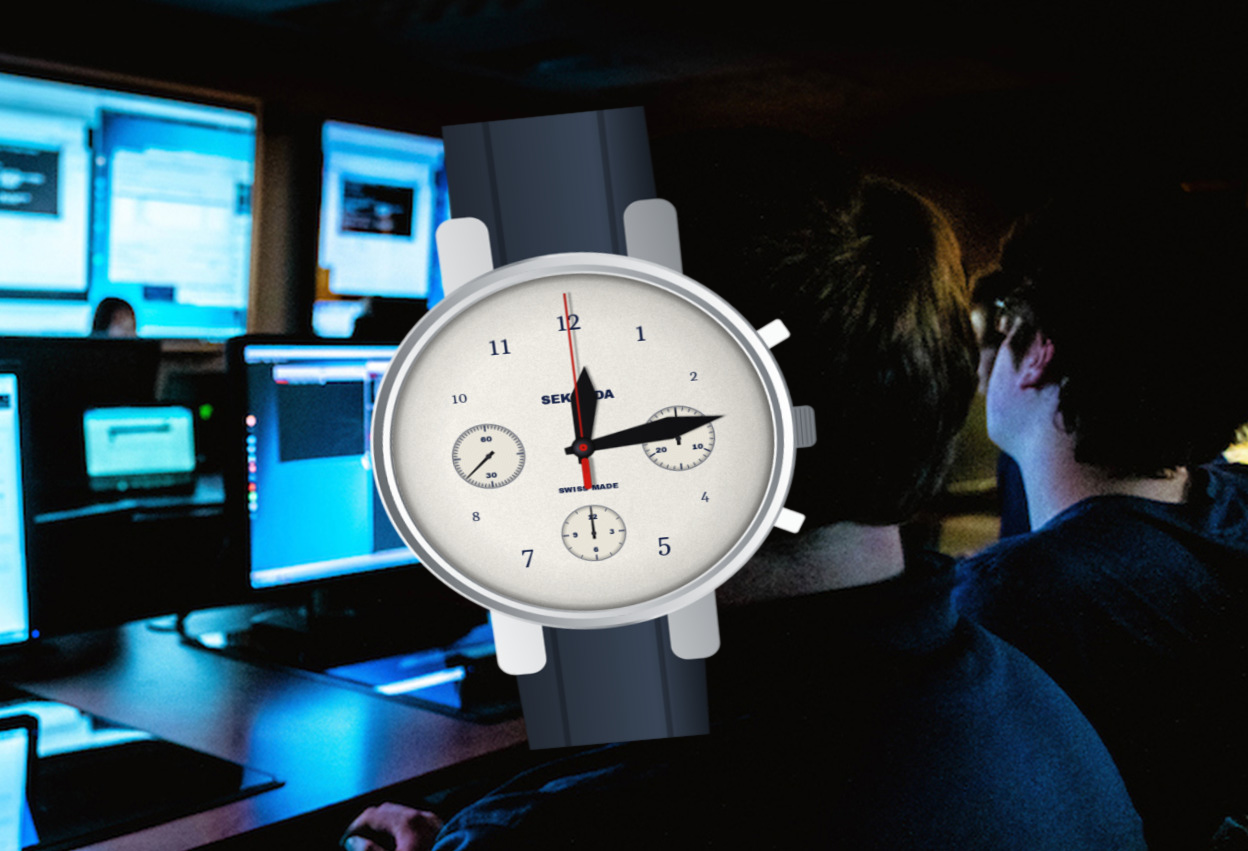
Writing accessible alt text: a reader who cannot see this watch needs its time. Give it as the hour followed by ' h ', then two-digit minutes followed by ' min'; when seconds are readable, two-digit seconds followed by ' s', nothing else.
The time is 12 h 13 min 38 s
